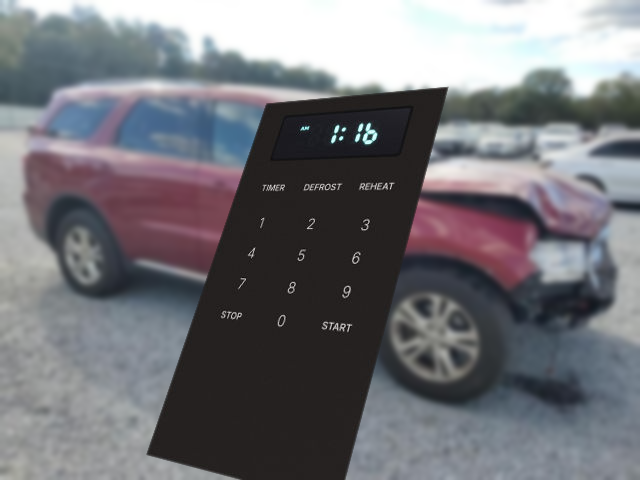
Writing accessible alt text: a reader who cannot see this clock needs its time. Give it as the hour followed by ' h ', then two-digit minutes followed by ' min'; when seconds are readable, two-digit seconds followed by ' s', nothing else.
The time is 1 h 16 min
